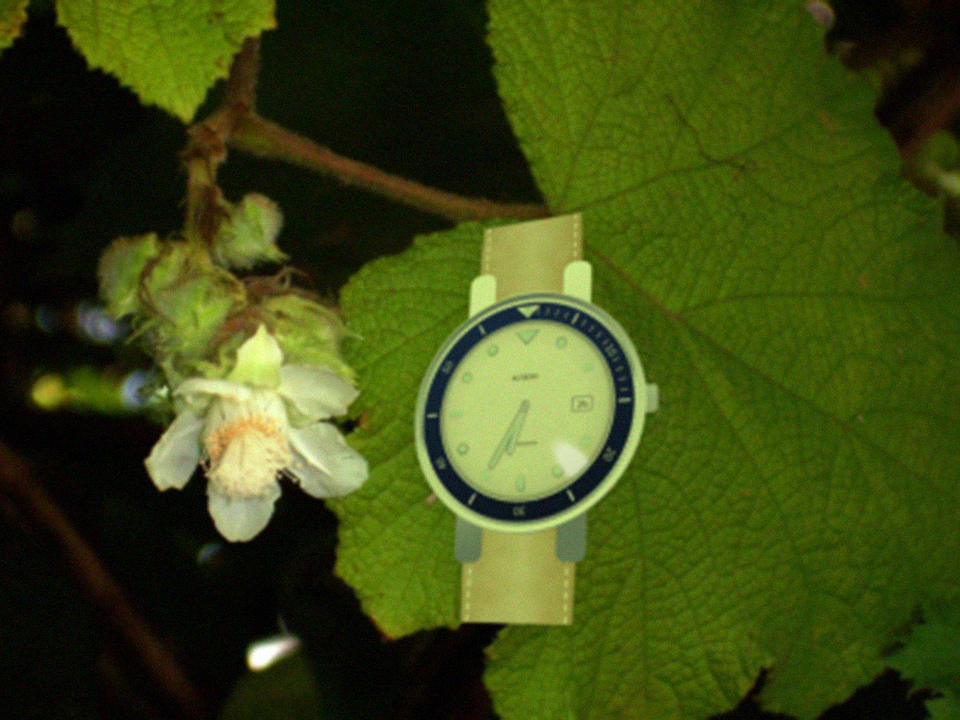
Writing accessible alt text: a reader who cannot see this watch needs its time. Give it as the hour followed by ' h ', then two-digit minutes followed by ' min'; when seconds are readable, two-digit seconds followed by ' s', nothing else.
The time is 6 h 35 min
